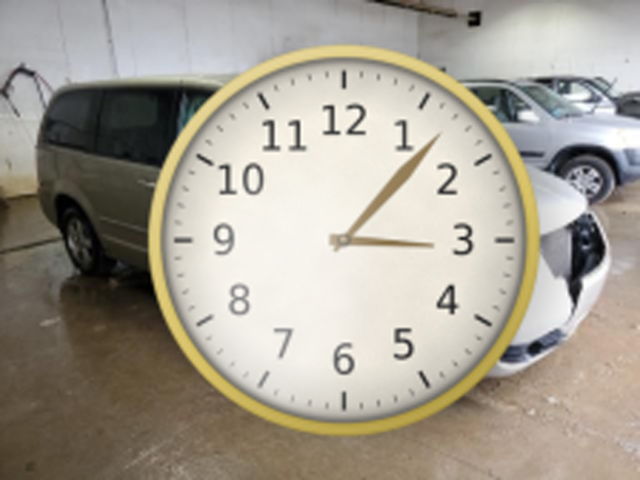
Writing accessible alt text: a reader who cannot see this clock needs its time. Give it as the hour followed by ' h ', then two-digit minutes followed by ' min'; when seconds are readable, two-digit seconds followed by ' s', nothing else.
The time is 3 h 07 min
